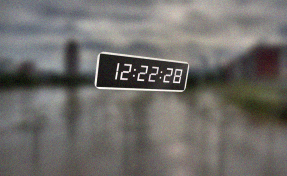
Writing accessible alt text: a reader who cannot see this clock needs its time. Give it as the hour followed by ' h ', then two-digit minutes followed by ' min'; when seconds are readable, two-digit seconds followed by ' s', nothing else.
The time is 12 h 22 min 28 s
